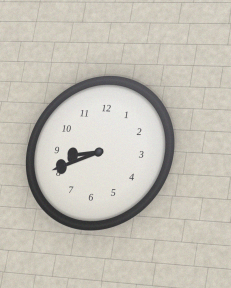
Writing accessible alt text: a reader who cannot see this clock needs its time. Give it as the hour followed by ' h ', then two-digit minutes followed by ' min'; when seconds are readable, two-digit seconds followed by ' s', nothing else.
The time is 8 h 41 min
